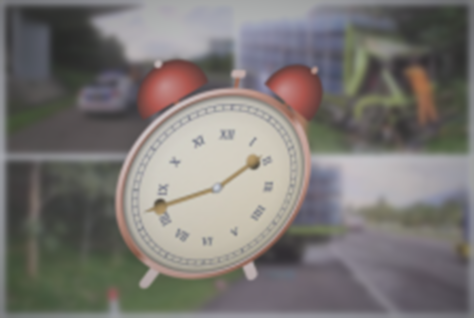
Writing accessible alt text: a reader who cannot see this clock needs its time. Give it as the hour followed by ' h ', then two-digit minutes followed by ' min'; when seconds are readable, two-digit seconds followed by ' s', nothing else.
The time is 1 h 42 min
